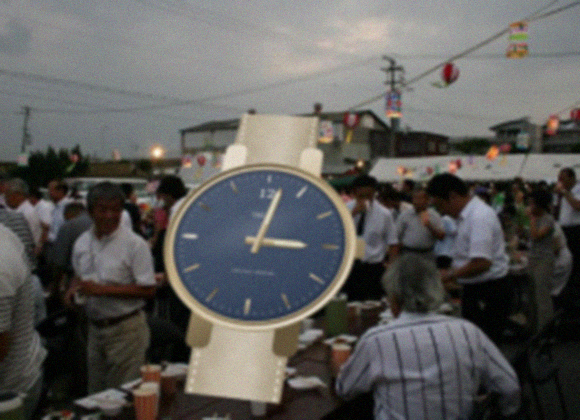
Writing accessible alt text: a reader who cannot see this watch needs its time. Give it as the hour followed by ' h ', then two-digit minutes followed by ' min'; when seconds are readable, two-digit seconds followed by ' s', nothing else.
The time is 3 h 02 min
